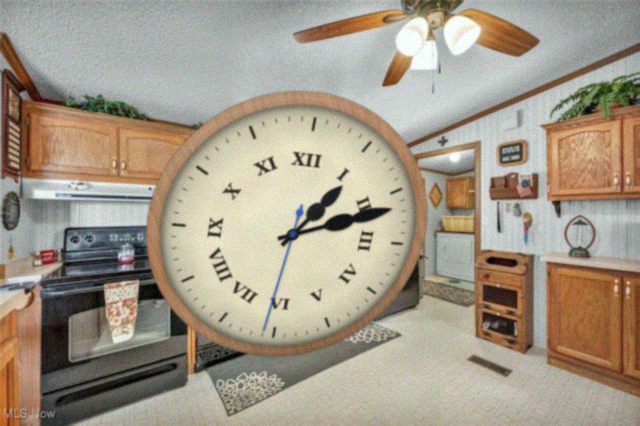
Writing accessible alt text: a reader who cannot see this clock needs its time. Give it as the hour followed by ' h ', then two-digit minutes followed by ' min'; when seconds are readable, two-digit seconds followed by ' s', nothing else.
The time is 1 h 11 min 31 s
